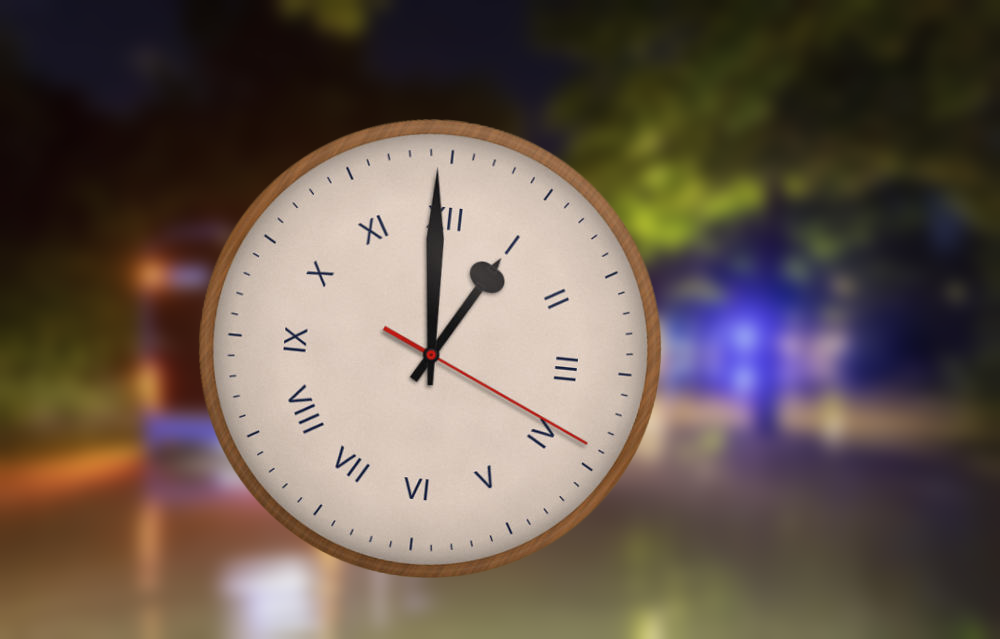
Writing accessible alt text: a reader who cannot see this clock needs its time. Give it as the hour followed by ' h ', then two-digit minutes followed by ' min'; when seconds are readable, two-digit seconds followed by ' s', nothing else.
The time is 12 h 59 min 19 s
